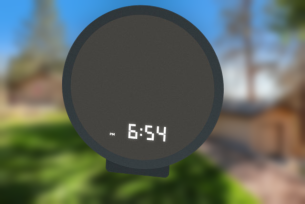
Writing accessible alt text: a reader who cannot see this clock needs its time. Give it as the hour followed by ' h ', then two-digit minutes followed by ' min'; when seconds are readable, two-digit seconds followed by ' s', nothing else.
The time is 6 h 54 min
